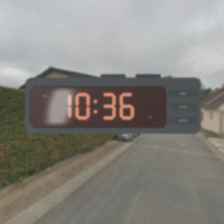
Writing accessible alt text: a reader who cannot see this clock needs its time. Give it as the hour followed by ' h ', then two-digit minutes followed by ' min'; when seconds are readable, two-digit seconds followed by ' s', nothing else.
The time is 10 h 36 min
